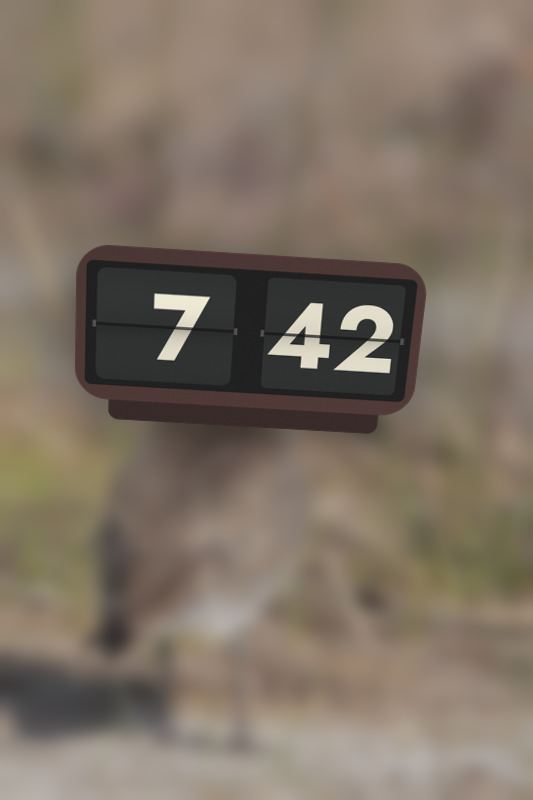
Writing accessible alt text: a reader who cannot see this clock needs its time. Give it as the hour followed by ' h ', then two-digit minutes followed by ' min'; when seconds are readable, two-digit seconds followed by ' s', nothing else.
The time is 7 h 42 min
